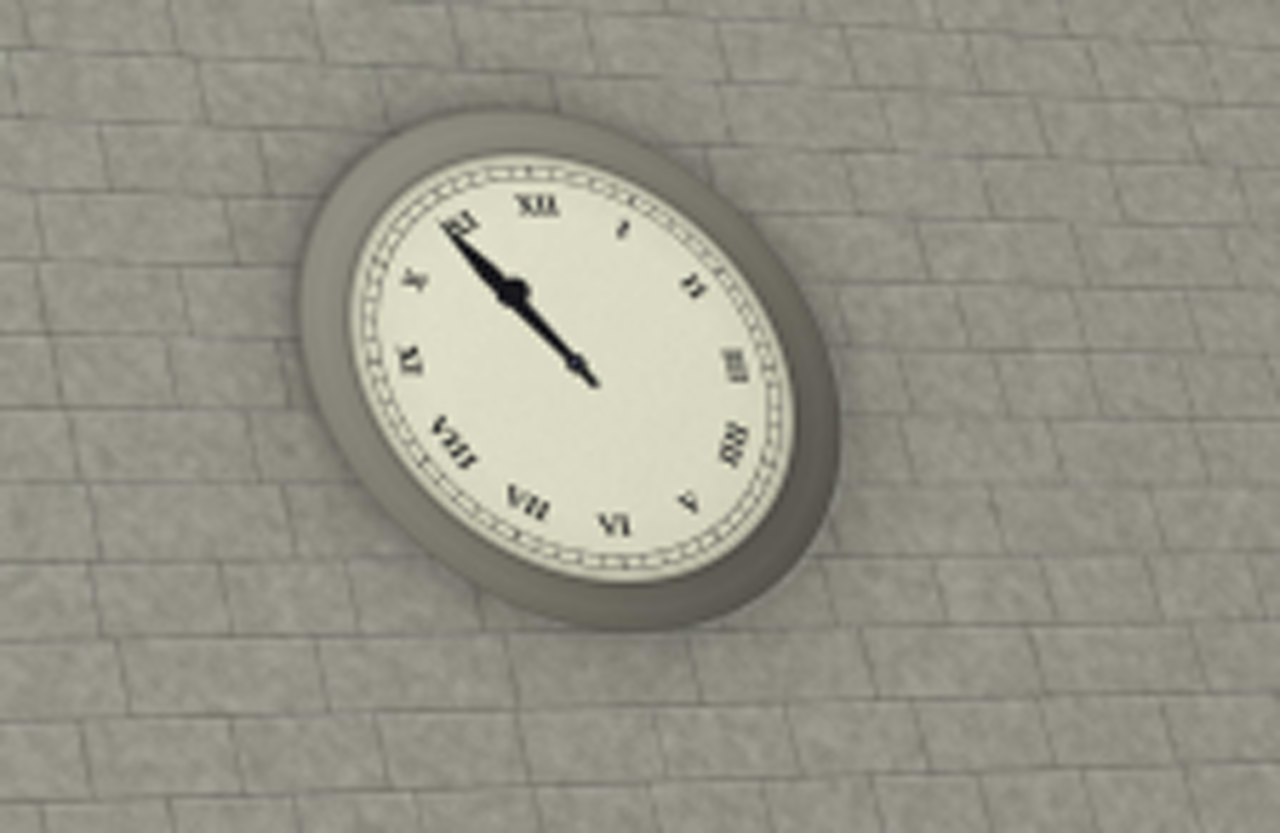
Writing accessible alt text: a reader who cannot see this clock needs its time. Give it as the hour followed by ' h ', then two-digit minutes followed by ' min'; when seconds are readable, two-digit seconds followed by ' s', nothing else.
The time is 10 h 54 min
